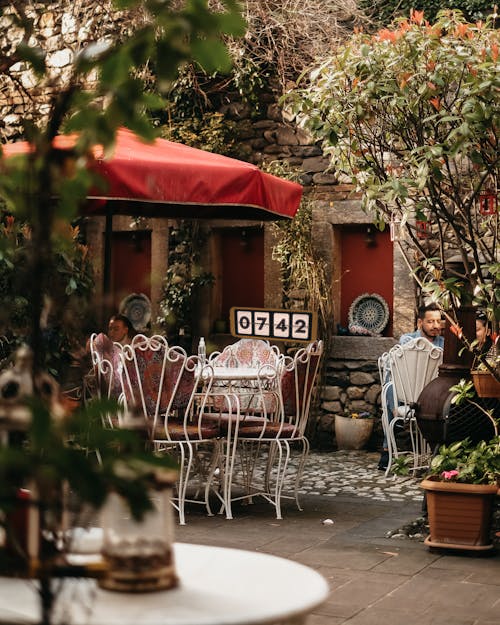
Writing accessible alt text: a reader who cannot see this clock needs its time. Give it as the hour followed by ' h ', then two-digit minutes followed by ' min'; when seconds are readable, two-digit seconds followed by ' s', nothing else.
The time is 7 h 42 min
